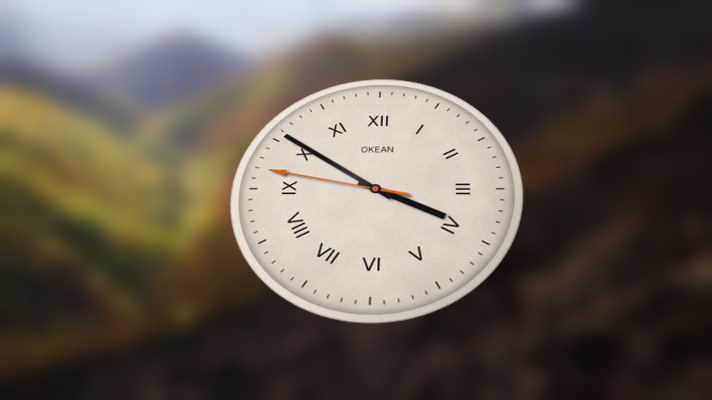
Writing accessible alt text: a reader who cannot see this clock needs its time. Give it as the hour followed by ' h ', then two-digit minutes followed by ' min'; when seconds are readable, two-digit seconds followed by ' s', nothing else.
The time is 3 h 50 min 47 s
